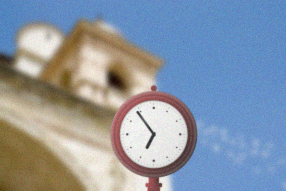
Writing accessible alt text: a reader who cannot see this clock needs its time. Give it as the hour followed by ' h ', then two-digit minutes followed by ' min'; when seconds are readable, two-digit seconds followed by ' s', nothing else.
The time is 6 h 54 min
